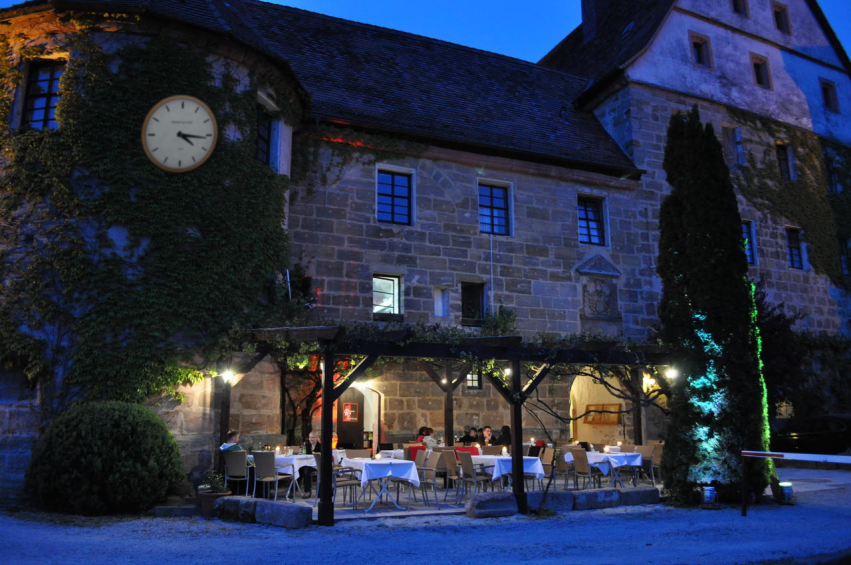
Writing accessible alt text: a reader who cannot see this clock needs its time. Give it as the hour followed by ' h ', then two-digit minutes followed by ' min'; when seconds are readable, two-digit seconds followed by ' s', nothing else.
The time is 4 h 16 min
